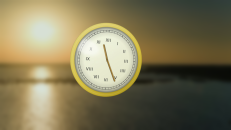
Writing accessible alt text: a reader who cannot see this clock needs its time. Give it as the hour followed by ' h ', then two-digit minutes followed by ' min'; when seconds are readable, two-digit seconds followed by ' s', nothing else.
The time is 11 h 26 min
